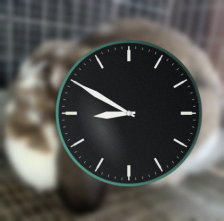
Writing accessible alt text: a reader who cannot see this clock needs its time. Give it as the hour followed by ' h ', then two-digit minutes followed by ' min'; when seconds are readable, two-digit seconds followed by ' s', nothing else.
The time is 8 h 50 min
